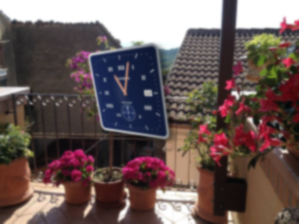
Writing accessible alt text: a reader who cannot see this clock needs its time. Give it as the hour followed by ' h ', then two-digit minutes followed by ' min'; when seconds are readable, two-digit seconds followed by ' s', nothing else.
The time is 11 h 03 min
